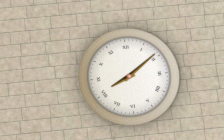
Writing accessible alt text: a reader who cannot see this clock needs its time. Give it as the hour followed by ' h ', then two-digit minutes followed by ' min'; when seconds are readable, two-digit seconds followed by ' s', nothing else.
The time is 8 h 09 min
